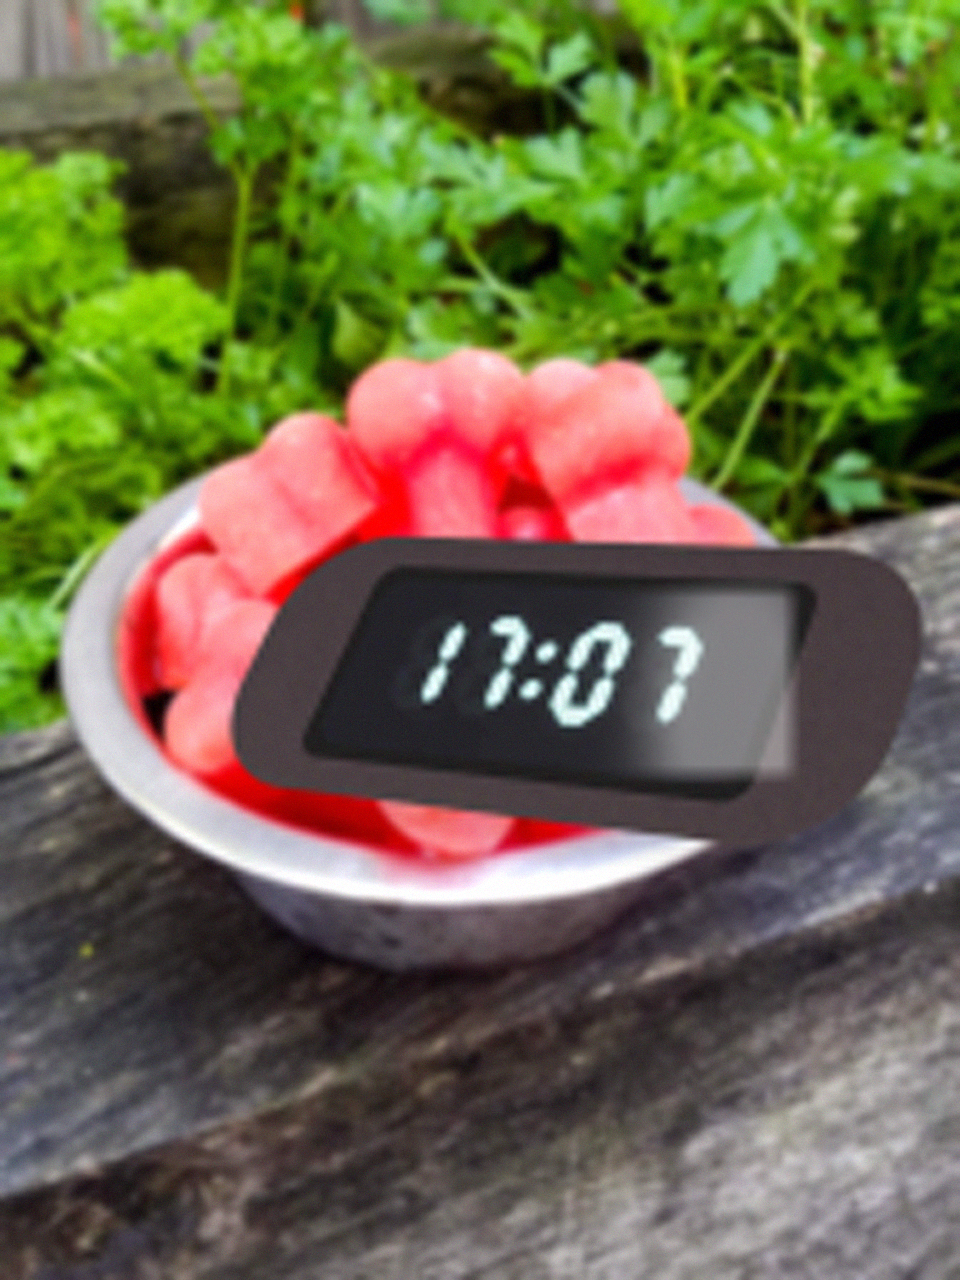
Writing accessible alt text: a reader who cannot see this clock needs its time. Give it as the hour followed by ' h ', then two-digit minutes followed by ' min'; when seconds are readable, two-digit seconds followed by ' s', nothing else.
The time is 17 h 07 min
